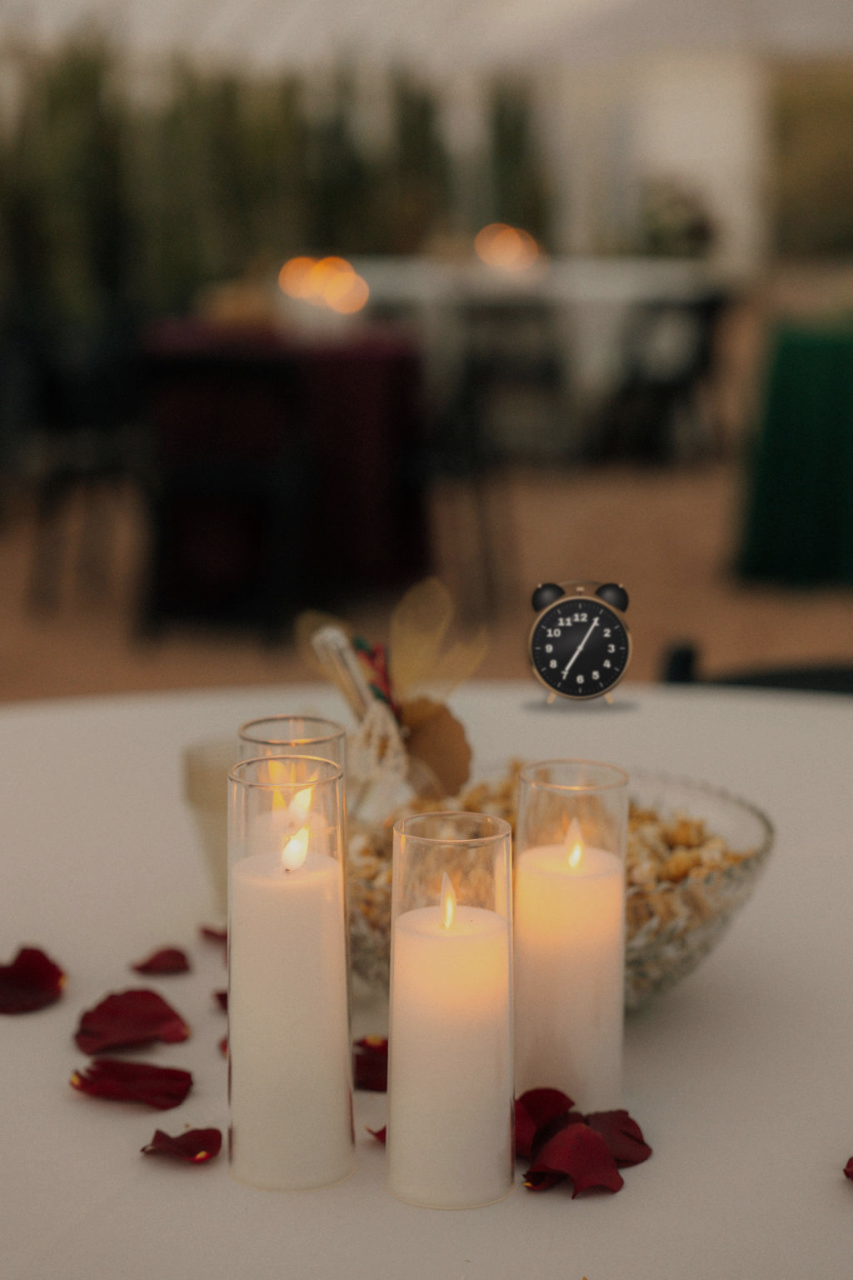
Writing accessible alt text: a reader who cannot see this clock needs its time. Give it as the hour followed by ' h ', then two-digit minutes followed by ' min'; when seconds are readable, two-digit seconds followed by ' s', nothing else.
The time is 7 h 05 min
